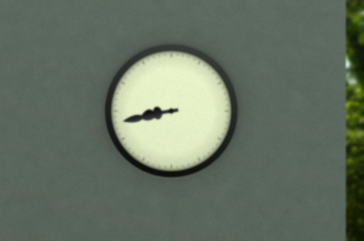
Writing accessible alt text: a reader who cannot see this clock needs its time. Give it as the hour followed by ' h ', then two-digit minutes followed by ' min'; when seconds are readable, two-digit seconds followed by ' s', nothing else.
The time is 8 h 43 min
